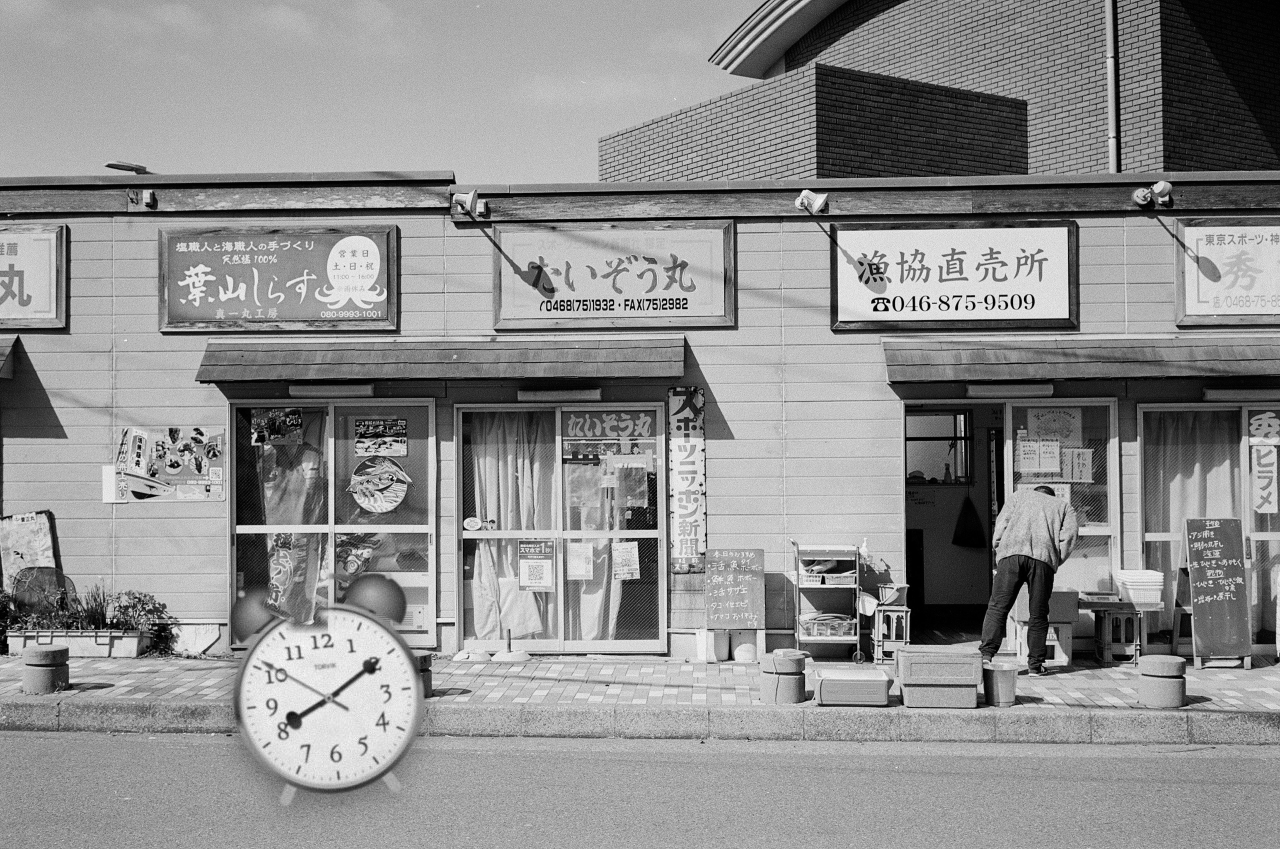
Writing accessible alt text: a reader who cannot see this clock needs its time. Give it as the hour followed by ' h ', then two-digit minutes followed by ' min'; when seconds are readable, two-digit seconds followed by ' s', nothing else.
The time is 8 h 09 min 51 s
